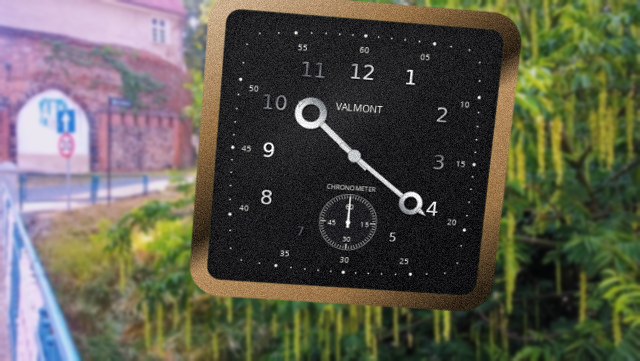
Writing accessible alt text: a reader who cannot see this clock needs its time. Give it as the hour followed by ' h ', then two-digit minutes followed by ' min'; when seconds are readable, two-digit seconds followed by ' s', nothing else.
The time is 10 h 21 min
